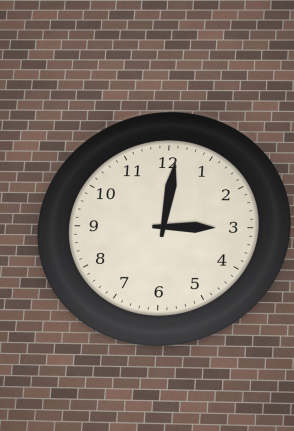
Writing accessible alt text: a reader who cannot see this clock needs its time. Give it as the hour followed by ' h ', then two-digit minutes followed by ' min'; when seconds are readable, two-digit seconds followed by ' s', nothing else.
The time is 3 h 01 min
